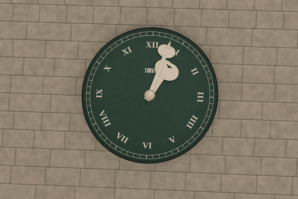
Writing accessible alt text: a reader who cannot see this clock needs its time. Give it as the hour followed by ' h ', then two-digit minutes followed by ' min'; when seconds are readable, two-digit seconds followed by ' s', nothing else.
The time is 1 h 03 min
